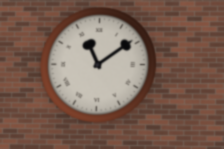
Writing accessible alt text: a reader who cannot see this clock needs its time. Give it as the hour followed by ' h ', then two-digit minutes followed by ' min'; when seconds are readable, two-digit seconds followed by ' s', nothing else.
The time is 11 h 09 min
